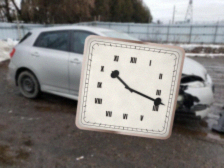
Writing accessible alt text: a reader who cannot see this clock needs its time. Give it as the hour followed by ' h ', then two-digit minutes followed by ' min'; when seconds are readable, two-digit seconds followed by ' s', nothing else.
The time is 10 h 18 min
